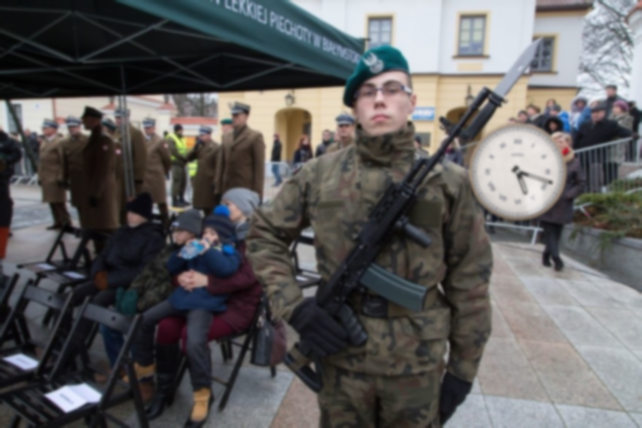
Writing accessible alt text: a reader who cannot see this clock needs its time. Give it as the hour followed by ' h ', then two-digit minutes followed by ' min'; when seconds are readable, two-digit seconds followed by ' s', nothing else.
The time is 5 h 18 min
